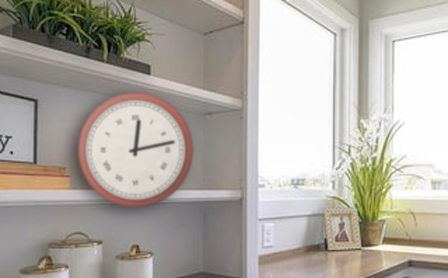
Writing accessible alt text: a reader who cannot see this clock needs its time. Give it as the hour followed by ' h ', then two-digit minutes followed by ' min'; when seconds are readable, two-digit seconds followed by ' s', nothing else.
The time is 12 h 13 min
